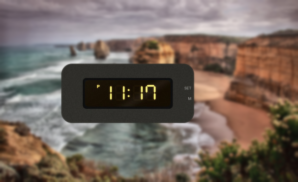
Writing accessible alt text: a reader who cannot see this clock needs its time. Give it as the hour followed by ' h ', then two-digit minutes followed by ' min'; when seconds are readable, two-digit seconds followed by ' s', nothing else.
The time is 11 h 17 min
